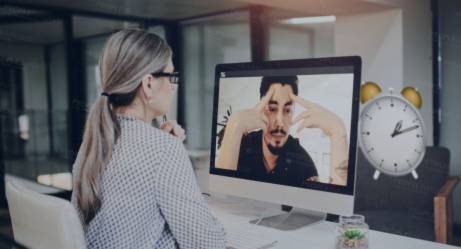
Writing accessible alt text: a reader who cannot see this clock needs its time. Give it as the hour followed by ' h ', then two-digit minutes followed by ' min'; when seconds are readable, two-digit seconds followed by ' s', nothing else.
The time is 1 h 12 min
